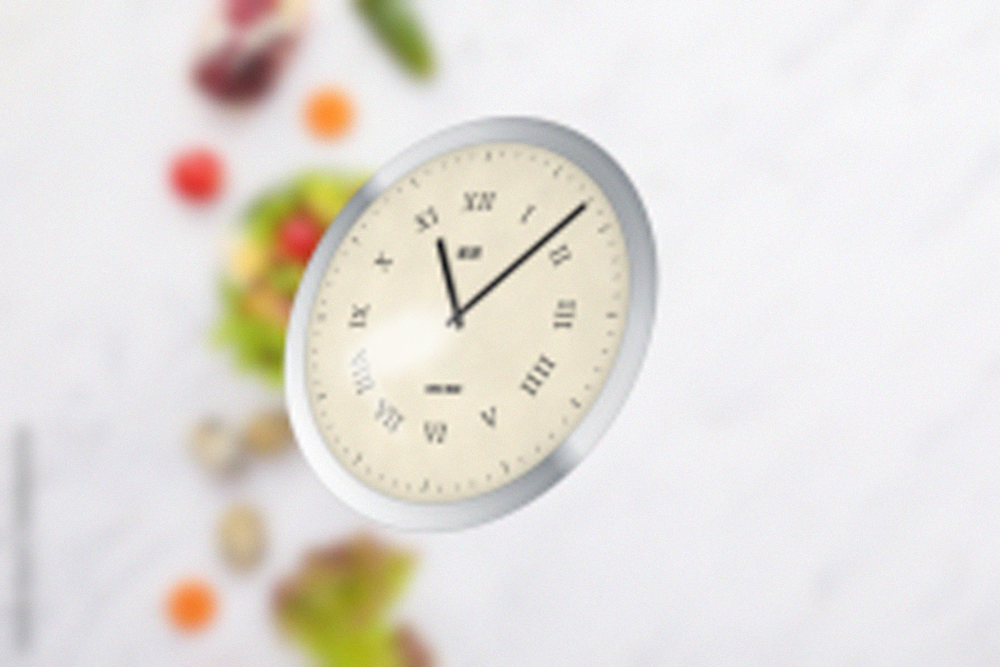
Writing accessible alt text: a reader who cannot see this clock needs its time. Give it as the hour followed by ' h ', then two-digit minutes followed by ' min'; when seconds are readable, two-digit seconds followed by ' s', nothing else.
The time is 11 h 08 min
